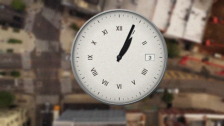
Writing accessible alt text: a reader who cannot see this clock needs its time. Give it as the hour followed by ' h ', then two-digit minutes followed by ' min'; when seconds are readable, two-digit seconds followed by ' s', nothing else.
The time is 1 h 04 min
